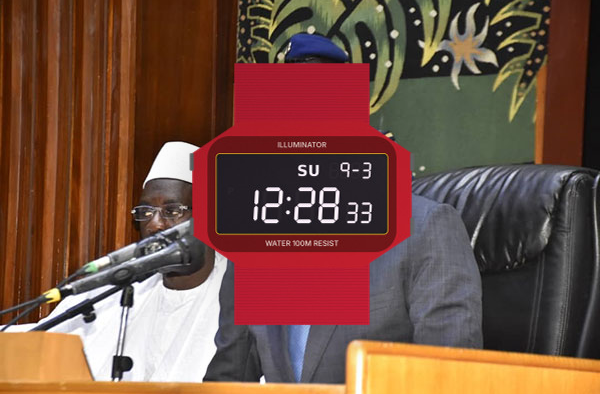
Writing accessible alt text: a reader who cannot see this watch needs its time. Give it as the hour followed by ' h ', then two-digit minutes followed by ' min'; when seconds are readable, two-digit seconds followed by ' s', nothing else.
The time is 12 h 28 min 33 s
